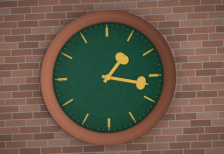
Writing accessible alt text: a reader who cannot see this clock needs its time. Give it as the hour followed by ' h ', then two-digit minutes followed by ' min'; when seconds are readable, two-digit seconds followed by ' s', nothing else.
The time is 1 h 17 min
